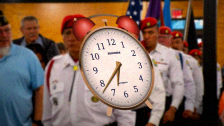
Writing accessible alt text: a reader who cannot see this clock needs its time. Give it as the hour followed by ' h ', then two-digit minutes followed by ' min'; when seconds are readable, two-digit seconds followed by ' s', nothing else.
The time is 6 h 38 min
